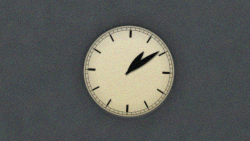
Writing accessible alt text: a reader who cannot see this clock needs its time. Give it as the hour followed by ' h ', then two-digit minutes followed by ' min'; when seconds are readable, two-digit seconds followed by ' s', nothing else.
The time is 1 h 09 min
